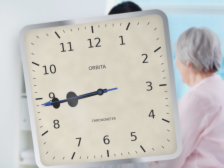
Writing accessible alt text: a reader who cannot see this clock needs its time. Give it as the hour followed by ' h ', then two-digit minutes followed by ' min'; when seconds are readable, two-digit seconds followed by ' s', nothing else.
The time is 8 h 43 min 44 s
